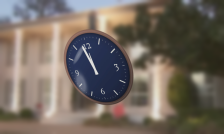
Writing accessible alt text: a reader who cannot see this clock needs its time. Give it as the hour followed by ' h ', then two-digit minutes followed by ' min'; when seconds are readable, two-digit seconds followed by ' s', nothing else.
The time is 11 h 58 min
